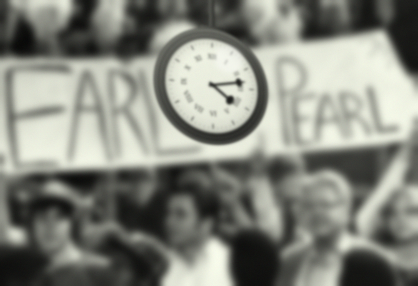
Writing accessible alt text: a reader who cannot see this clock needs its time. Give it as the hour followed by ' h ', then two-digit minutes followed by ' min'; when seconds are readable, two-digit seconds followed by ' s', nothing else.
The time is 4 h 13 min
